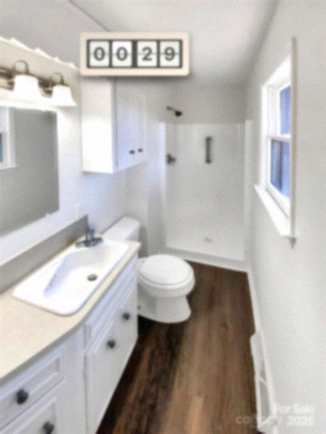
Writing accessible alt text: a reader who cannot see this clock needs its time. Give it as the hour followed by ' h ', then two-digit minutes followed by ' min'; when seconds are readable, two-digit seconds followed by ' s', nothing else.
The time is 0 h 29 min
